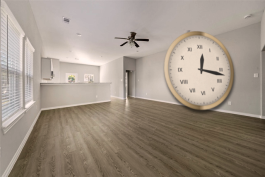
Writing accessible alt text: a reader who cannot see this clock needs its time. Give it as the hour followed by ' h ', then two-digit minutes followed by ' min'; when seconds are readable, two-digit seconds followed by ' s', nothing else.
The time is 12 h 17 min
